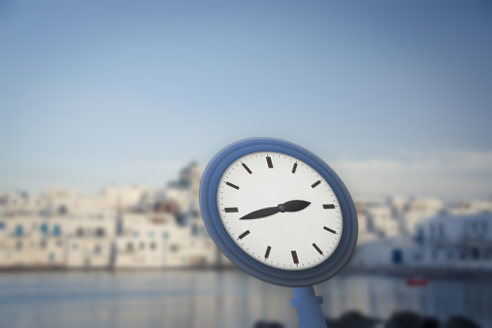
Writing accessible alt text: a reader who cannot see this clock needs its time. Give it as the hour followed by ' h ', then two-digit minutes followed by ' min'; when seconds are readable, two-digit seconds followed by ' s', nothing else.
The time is 2 h 43 min
